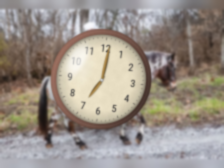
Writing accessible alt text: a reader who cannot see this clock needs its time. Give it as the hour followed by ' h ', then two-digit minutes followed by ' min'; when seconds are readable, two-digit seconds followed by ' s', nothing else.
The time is 7 h 01 min
